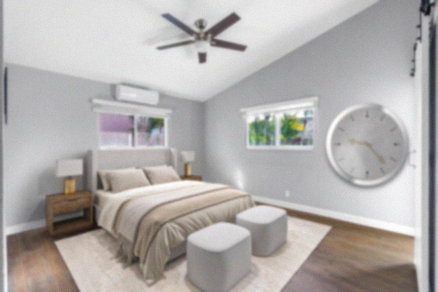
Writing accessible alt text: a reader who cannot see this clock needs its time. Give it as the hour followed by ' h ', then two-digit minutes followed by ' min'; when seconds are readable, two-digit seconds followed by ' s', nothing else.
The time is 9 h 23 min
